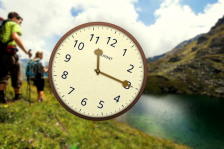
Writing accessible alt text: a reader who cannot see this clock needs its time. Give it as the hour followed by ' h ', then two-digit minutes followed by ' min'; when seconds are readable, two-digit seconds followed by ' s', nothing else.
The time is 11 h 15 min
